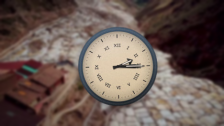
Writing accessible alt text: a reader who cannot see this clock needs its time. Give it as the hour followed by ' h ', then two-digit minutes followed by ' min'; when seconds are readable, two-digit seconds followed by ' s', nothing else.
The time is 2 h 15 min
